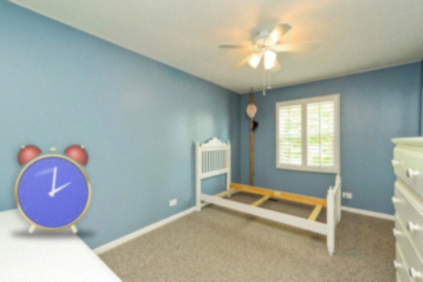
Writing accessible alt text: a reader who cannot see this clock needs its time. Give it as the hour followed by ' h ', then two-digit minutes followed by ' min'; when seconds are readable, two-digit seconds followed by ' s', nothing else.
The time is 2 h 01 min
